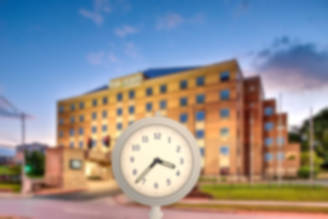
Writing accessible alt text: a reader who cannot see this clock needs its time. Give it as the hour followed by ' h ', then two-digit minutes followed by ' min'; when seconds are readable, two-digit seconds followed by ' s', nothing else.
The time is 3 h 37 min
